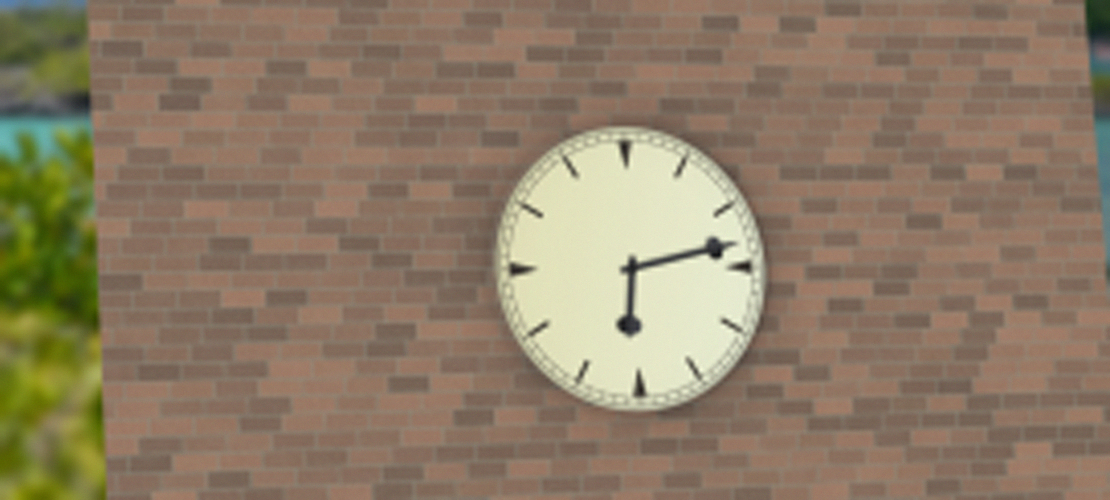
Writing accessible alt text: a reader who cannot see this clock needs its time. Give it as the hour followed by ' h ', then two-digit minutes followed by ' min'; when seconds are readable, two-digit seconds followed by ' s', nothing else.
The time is 6 h 13 min
